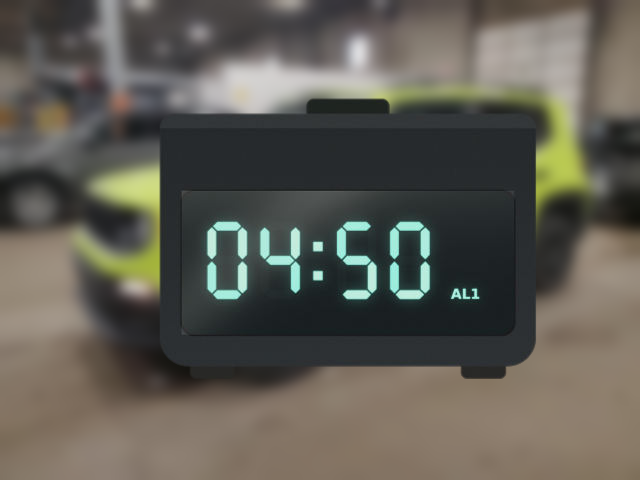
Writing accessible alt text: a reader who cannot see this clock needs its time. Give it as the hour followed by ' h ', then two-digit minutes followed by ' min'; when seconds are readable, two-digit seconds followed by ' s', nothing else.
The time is 4 h 50 min
